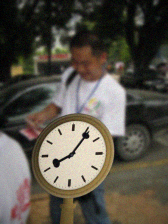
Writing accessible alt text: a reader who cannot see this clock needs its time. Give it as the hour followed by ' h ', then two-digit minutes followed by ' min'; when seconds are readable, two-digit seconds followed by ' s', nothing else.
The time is 8 h 06 min
